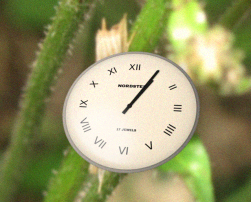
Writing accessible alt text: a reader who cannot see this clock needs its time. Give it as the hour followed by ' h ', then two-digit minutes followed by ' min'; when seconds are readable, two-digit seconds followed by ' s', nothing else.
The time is 1 h 05 min
